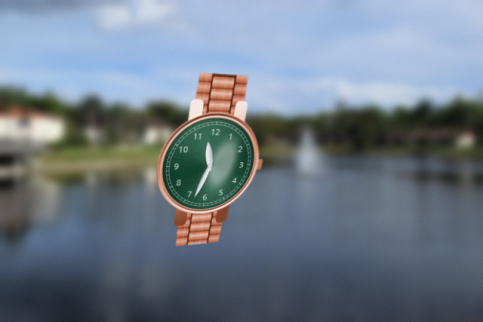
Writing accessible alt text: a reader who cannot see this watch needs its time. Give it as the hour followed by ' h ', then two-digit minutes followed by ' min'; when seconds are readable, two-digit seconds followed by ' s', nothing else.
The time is 11 h 33 min
